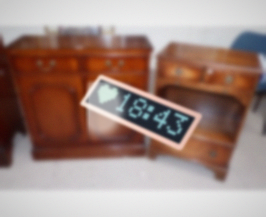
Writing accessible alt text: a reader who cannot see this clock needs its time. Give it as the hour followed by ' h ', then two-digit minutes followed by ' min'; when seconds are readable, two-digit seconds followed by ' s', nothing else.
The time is 18 h 43 min
